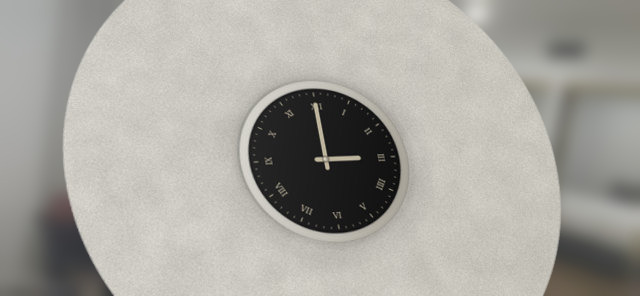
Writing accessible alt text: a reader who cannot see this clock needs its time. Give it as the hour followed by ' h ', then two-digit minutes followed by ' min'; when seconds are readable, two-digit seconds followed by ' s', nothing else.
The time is 3 h 00 min
